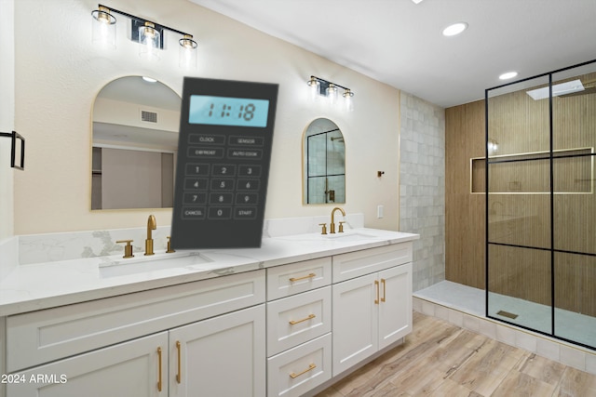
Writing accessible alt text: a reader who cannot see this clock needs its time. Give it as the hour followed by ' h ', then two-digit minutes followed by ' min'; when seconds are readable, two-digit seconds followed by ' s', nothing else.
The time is 11 h 18 min
